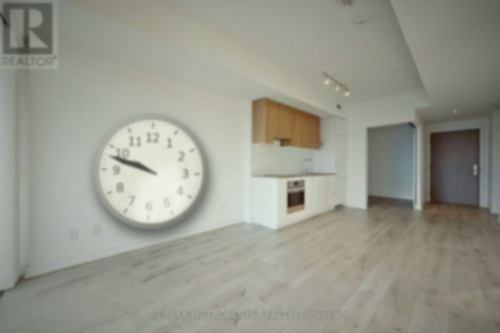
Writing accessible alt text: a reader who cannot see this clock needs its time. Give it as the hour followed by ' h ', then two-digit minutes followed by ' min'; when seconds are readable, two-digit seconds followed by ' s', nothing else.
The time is 9 h 48 min
